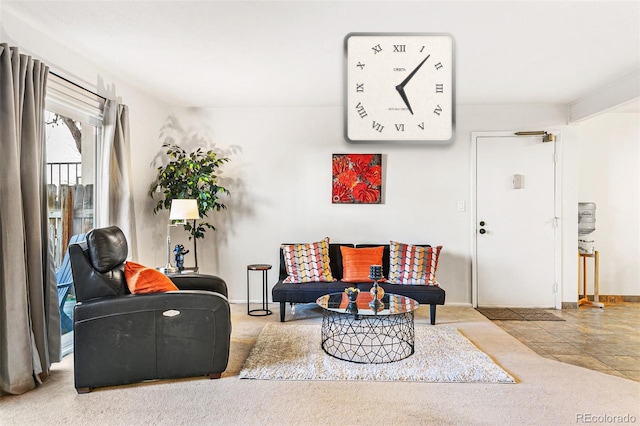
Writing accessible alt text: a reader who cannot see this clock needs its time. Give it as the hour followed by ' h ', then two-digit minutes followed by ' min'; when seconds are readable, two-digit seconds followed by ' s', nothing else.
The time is 5 h 07 min
